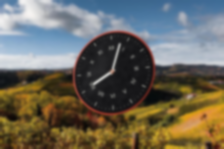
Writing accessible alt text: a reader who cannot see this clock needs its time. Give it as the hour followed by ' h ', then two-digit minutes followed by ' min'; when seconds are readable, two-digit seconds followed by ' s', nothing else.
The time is 8 h 03 min
